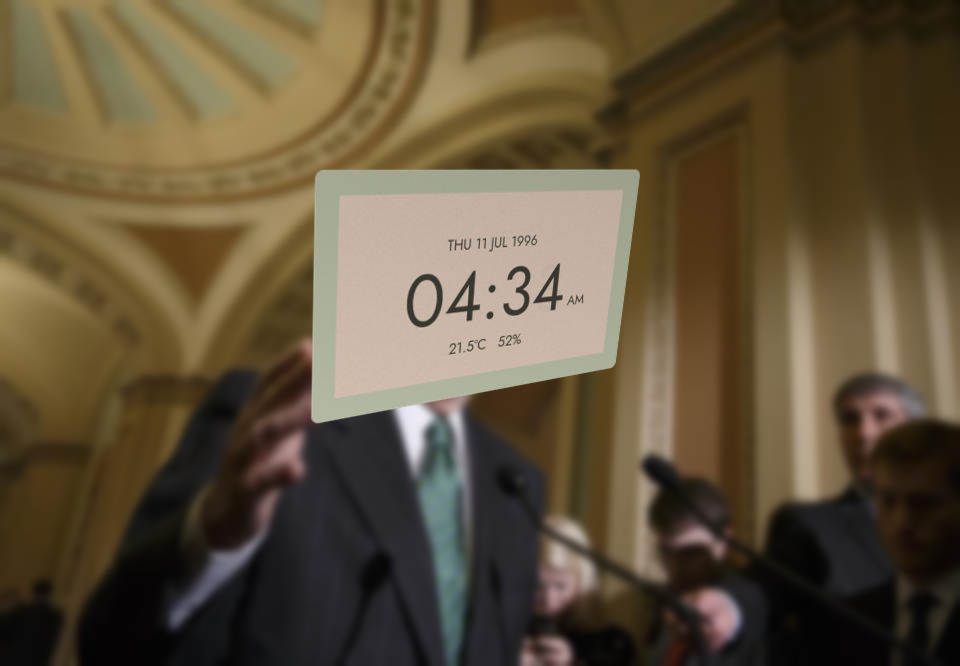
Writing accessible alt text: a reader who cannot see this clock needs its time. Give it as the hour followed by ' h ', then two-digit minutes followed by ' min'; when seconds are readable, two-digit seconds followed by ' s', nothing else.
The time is 4 h 34 min
